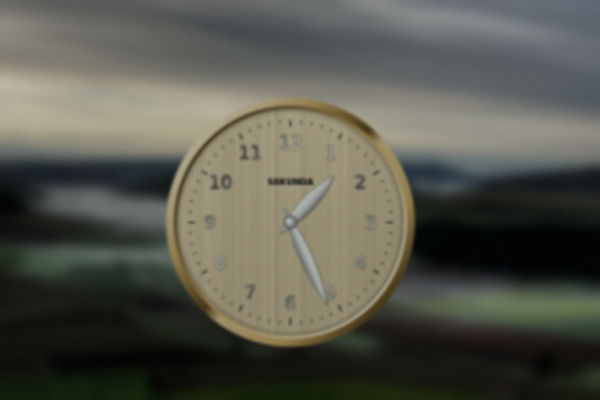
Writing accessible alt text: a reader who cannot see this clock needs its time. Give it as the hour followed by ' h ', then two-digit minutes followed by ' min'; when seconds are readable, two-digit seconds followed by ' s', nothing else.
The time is 1 h 26 min
